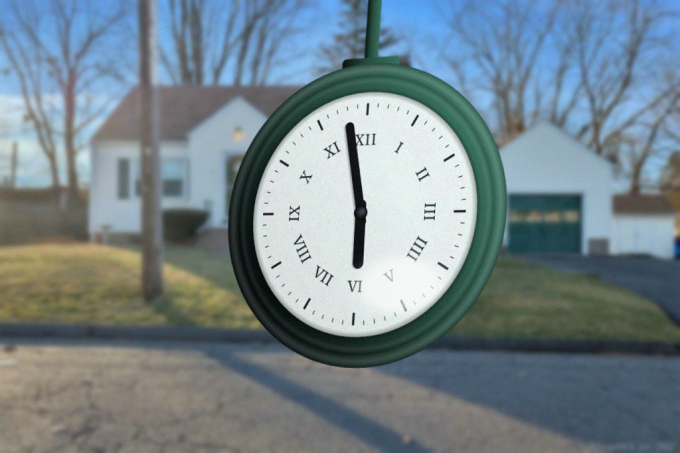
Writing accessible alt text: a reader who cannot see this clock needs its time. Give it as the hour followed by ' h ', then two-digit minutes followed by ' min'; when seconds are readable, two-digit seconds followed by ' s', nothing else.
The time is 5 h 58 min
